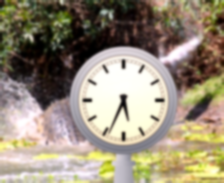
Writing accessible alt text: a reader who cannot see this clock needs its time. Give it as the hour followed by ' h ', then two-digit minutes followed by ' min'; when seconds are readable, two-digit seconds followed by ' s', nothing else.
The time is 5 h 34 min
